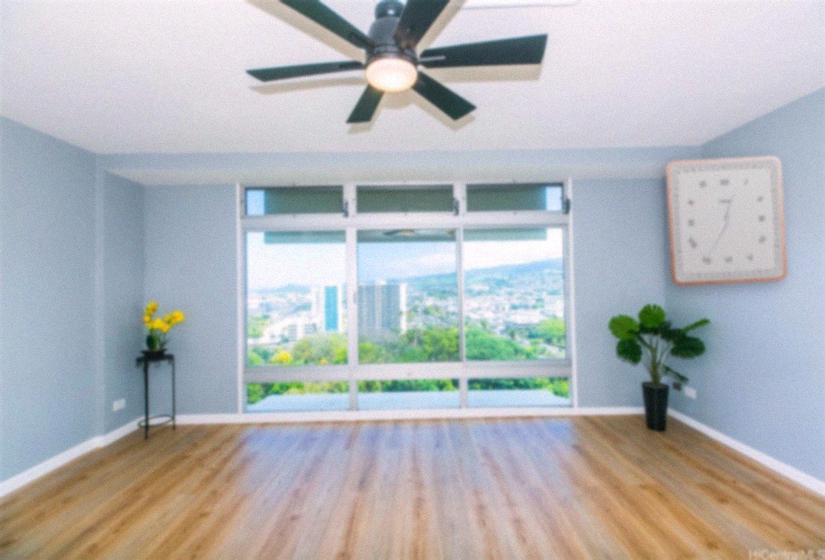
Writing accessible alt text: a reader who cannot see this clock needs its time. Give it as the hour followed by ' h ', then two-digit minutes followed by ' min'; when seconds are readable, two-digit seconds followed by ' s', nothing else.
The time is 12 h 35 min
